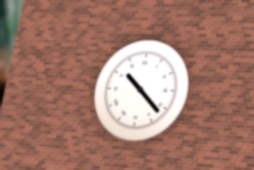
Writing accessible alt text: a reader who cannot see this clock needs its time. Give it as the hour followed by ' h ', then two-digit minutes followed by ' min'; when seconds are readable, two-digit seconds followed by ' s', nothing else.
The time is 10 h 22 min
